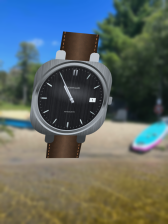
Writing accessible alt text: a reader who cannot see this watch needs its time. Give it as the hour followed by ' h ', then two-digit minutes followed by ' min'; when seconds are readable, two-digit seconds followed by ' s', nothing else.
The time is 10 h 55 min
